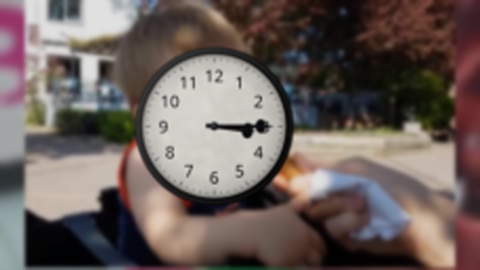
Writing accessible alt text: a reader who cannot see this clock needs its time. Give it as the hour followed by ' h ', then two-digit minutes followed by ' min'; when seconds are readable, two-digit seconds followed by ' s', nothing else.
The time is 3 h 15 min
